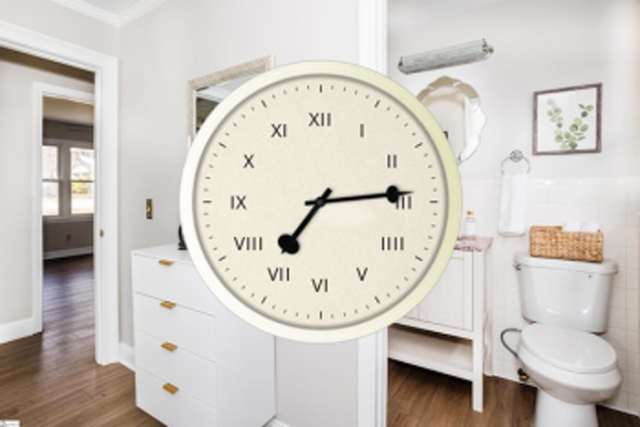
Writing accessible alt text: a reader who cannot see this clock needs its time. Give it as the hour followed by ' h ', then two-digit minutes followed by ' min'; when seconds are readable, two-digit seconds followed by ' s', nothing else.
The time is 7 h 14 min
